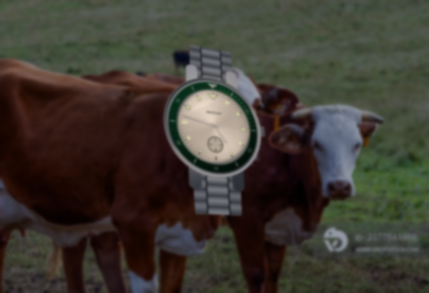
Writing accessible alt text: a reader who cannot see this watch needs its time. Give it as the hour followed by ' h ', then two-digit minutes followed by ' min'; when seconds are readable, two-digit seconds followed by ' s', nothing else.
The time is 4 h 47 min
